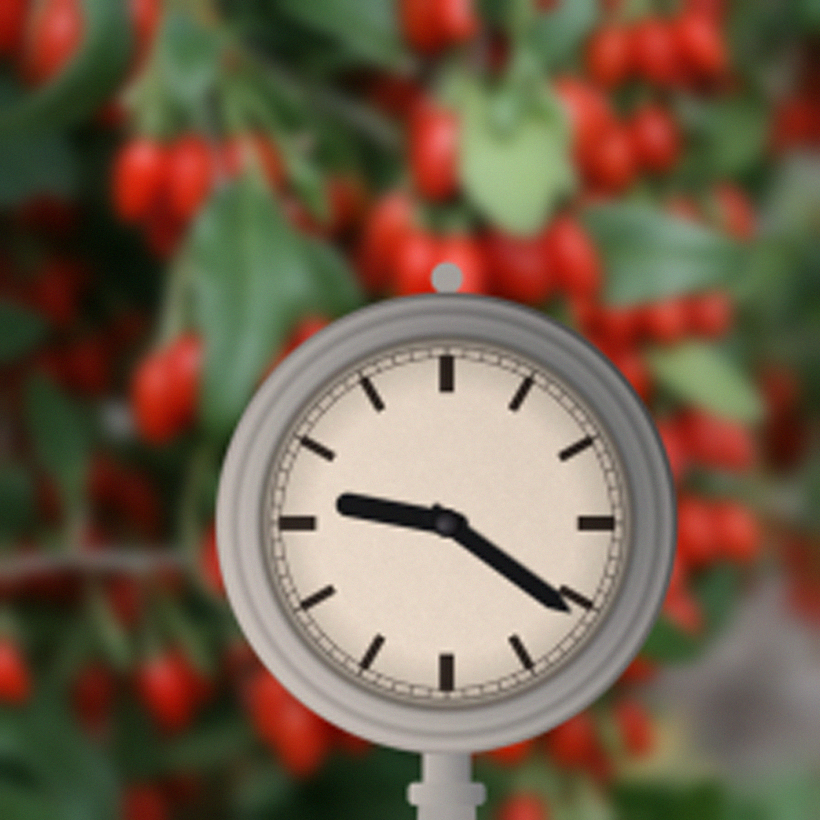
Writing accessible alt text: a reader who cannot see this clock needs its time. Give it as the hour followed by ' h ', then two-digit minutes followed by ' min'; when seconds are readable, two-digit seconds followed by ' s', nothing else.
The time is 9 h 21 min
